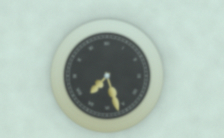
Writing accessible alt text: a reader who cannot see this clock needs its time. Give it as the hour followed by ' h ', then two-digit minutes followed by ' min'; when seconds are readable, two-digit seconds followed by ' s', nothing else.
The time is 7 h 27 min
